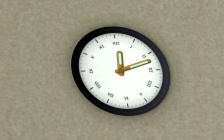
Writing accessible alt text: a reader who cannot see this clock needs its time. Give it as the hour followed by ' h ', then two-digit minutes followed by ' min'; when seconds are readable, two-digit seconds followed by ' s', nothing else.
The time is 12 h 12 min
